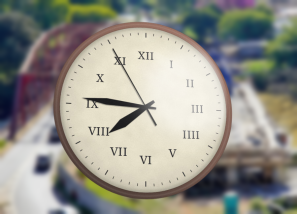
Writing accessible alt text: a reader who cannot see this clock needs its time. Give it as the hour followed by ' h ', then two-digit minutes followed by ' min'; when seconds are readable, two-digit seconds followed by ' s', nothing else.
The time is 7 h 45 min 55 s
